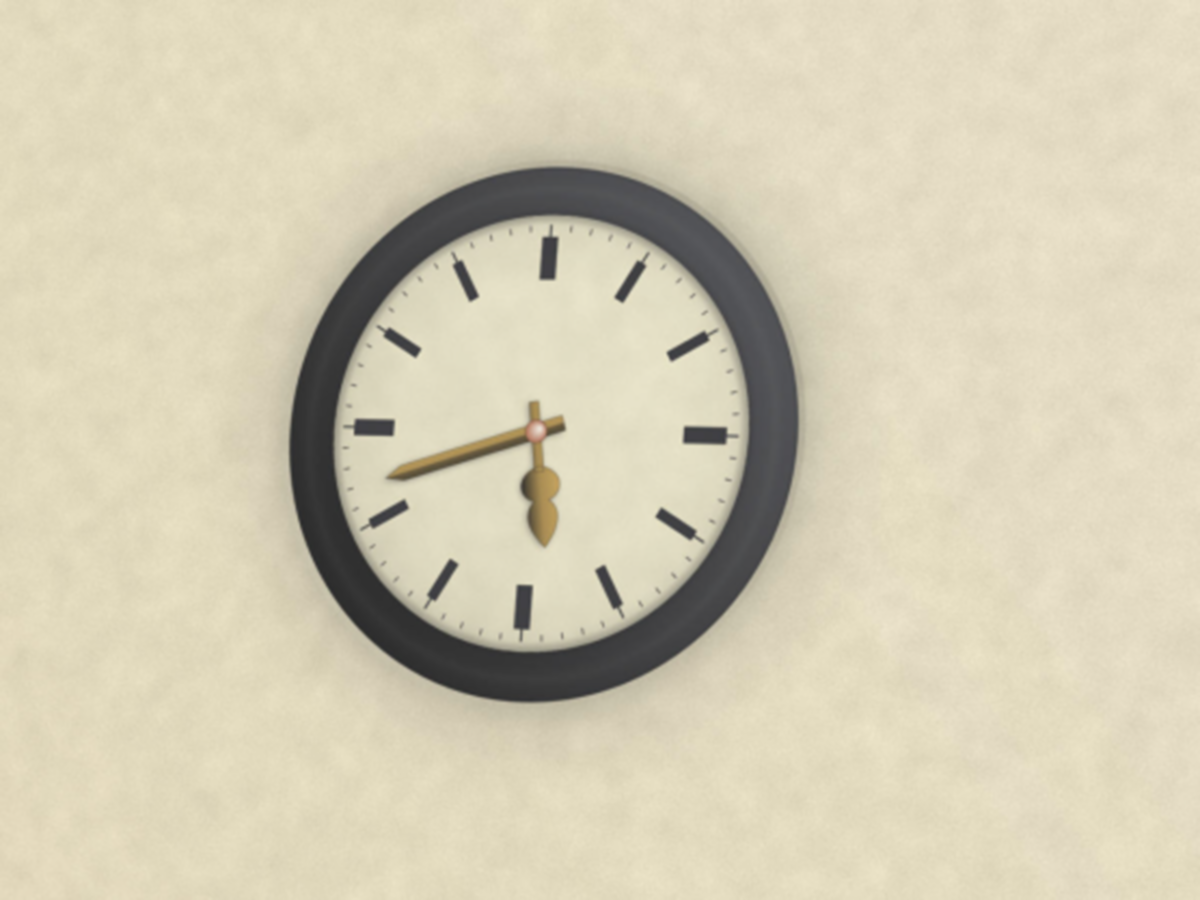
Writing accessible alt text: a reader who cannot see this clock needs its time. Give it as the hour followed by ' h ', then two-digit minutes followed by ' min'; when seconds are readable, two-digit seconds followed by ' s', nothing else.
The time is 5 h 42 min
